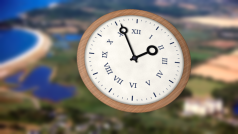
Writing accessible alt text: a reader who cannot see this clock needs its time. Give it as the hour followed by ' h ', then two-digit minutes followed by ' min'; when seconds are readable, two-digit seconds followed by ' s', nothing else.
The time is 1 h 56 min
